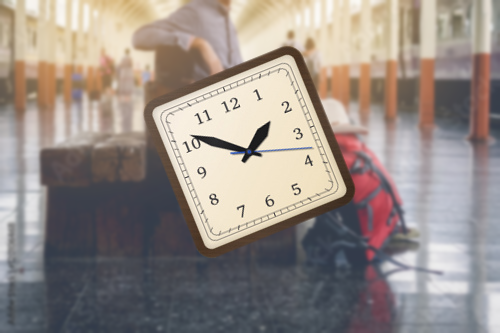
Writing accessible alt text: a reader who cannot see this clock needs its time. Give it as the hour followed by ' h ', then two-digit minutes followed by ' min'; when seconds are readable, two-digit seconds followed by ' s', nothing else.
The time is 1 h 51 min 18 s
